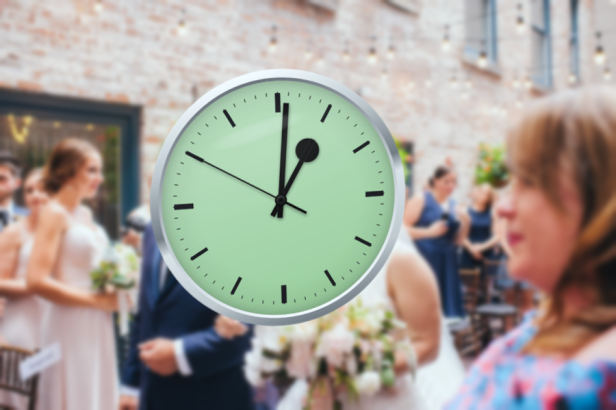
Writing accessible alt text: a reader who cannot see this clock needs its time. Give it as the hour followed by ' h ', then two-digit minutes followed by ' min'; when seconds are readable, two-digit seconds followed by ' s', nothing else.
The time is 1 h 00 min 50 s
